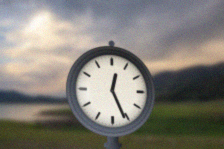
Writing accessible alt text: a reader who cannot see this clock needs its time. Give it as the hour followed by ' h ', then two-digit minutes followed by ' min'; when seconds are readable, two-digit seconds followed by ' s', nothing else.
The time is 12 h 26 min
